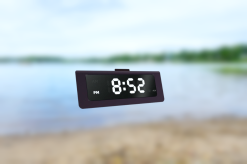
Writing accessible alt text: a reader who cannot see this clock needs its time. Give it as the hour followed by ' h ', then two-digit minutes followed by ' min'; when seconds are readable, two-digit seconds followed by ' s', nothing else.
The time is 8 h 52 min
